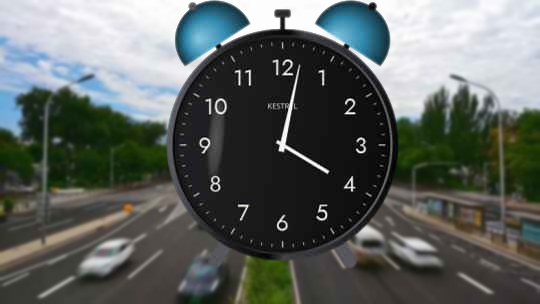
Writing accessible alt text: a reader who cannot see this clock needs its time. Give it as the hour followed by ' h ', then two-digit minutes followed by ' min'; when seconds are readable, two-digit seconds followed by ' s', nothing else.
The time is 4 h 02 min
